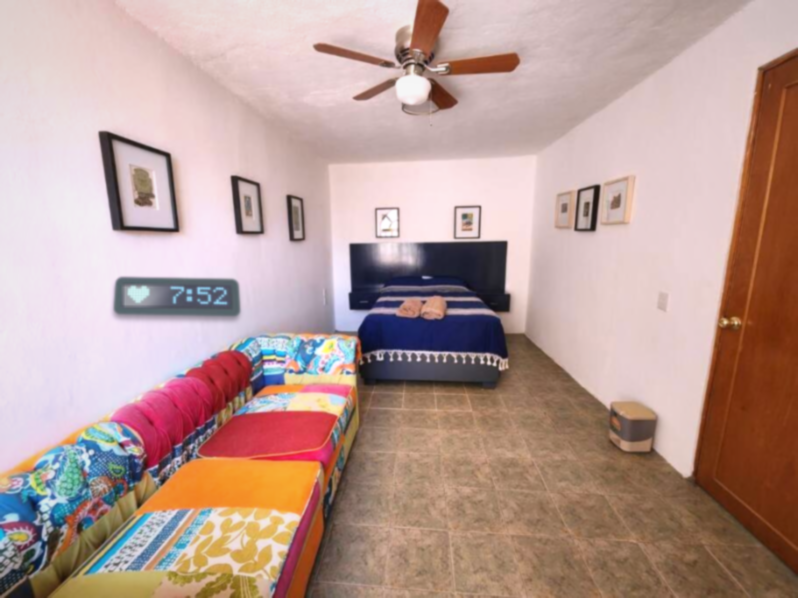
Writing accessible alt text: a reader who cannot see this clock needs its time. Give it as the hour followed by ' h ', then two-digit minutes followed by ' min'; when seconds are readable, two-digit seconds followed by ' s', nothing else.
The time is 7 h 52 min
